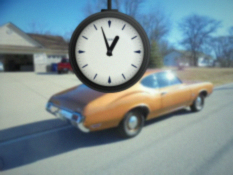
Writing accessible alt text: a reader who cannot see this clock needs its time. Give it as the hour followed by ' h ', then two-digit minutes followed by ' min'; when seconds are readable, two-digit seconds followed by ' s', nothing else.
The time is 12 h 57 min
